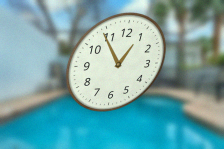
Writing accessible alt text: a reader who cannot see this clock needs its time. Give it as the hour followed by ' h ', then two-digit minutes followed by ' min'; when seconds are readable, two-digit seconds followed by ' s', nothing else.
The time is 12 h 54 min
